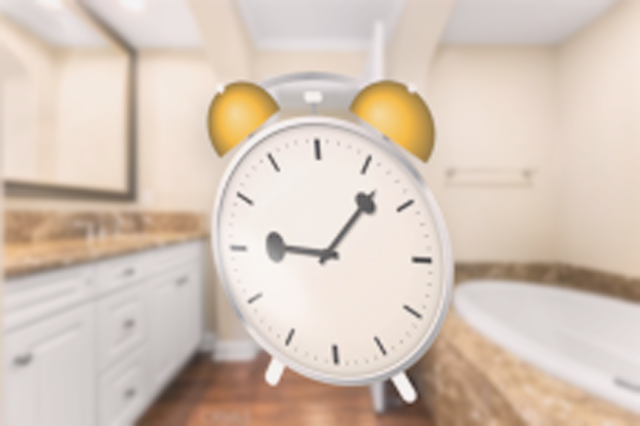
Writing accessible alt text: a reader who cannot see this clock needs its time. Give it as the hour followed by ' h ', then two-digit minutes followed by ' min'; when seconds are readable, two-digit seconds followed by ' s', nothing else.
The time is 9 h 07 min
